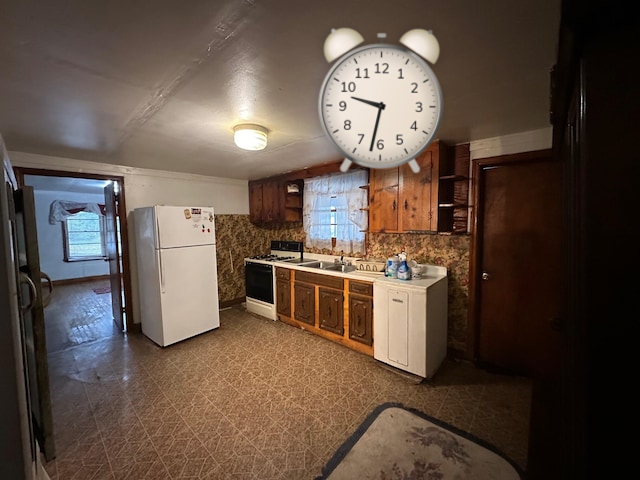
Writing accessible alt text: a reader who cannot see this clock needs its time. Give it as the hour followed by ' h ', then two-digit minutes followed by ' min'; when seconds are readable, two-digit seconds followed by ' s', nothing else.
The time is 9 h 32 min
